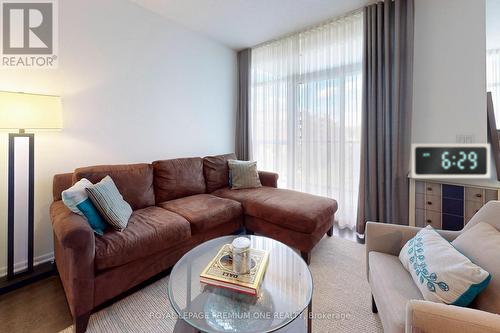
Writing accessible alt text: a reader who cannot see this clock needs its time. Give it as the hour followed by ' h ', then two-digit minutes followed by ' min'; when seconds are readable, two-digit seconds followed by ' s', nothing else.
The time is 6 h 29 min
